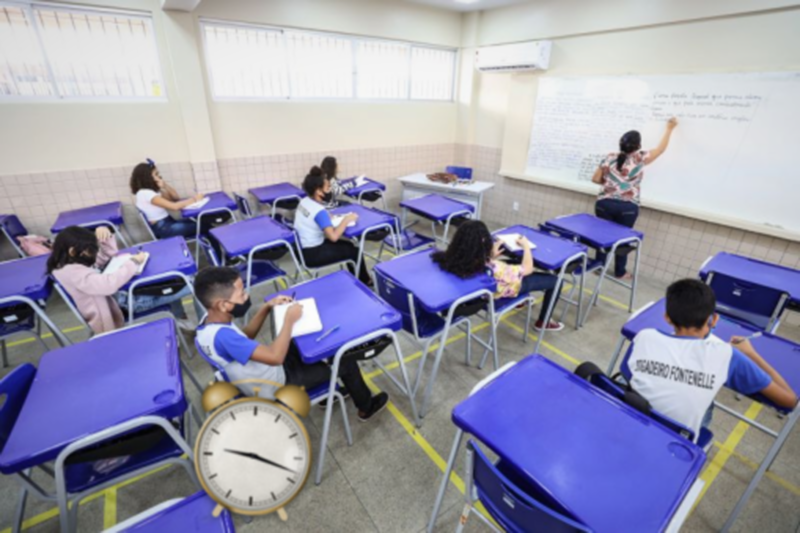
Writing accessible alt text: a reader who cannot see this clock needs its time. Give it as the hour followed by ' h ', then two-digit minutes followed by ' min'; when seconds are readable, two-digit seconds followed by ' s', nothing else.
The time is 9 h 18 min
